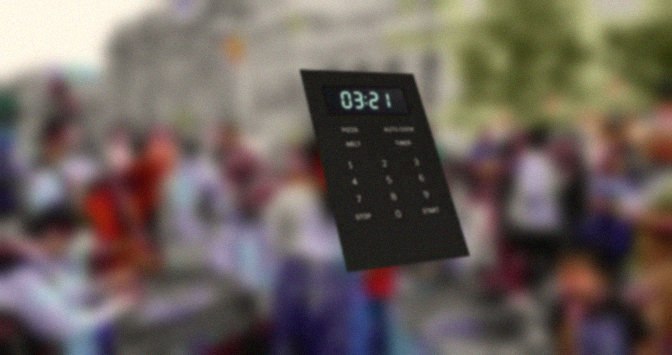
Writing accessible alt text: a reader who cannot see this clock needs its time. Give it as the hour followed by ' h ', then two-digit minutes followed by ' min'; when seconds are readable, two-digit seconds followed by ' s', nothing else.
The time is 3 h 21 min
